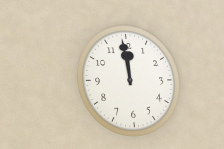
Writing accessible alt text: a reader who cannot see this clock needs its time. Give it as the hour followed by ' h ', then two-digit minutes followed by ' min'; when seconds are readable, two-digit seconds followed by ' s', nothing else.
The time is 11 h 59 min
